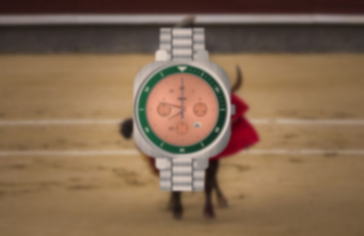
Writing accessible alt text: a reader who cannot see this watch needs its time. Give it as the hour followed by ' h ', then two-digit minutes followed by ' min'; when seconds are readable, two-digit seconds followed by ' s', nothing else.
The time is 7 h 48 min
